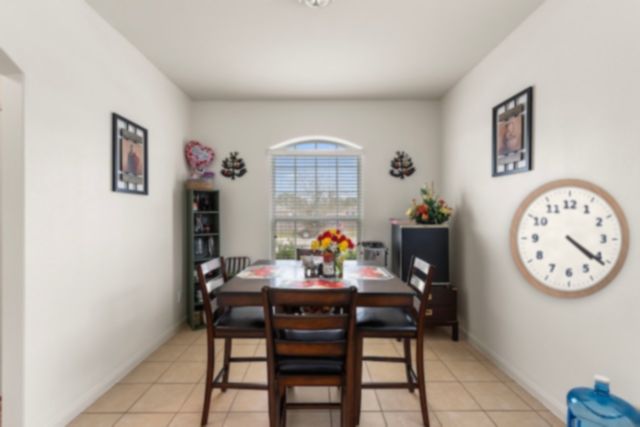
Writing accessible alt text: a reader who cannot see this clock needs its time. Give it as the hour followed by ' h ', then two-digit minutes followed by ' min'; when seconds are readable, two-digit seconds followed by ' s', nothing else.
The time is 4 h 21 min
